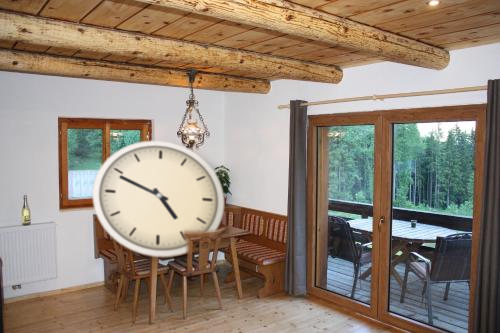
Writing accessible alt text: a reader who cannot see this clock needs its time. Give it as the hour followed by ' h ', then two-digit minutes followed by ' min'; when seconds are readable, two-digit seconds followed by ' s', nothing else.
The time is 4 h 49 min
